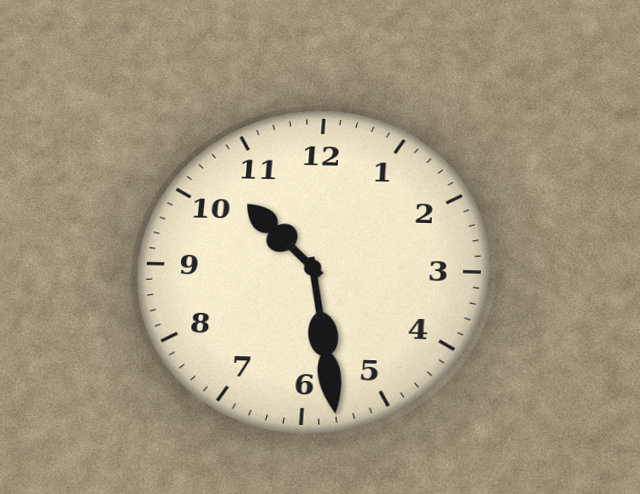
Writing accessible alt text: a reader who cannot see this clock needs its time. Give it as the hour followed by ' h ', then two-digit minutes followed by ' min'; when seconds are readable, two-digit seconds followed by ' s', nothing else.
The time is 10 h 28 min
